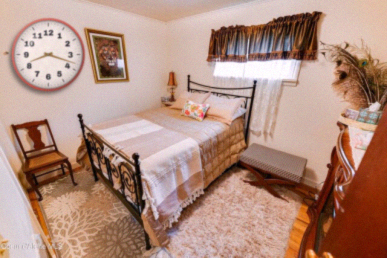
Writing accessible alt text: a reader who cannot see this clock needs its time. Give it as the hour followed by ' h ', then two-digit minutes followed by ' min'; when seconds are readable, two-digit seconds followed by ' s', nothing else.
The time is 8 h 18 min
